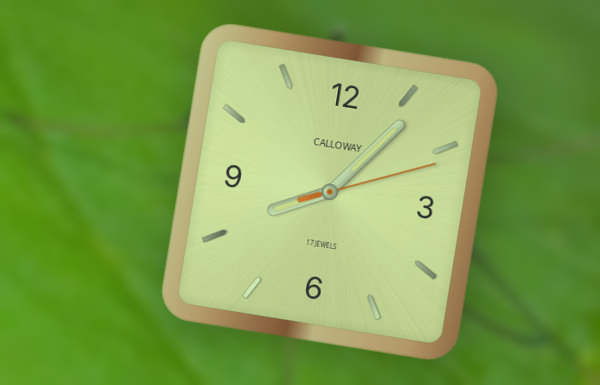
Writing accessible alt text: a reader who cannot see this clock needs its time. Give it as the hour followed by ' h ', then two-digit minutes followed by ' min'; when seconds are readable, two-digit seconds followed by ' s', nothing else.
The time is 8 h 06 min 11 s
